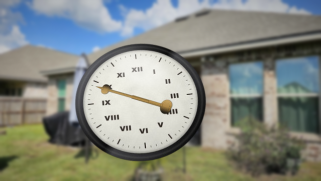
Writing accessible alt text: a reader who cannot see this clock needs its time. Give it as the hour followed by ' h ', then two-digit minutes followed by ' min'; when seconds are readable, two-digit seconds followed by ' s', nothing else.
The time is 3 h 49 min
